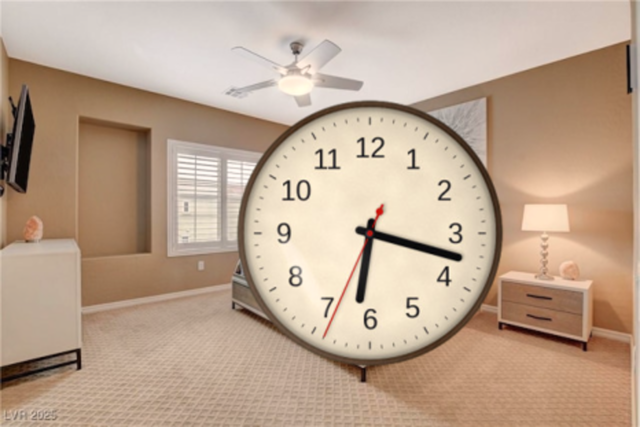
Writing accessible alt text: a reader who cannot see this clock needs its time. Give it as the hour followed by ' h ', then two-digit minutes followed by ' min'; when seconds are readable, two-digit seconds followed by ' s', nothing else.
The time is 6 h 17 min 34 s
